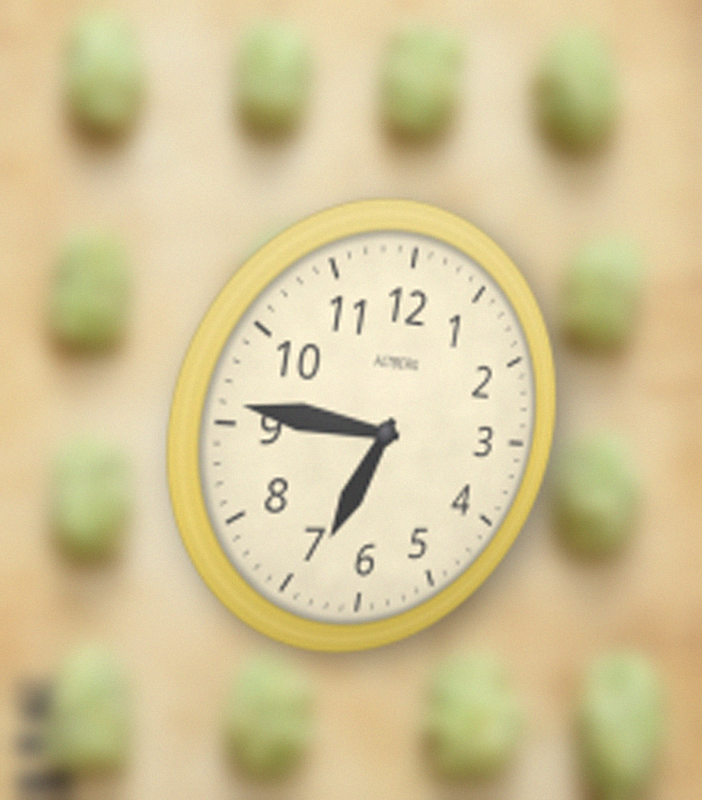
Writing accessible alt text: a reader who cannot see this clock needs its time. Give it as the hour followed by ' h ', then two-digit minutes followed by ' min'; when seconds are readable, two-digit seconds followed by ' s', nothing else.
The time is 6 h 46 min
